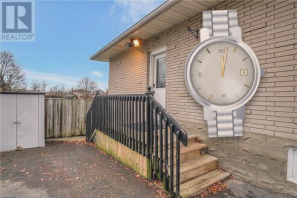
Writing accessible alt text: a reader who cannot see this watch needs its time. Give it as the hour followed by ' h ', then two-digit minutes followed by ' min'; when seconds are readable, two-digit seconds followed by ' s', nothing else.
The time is 12 h 02 min
